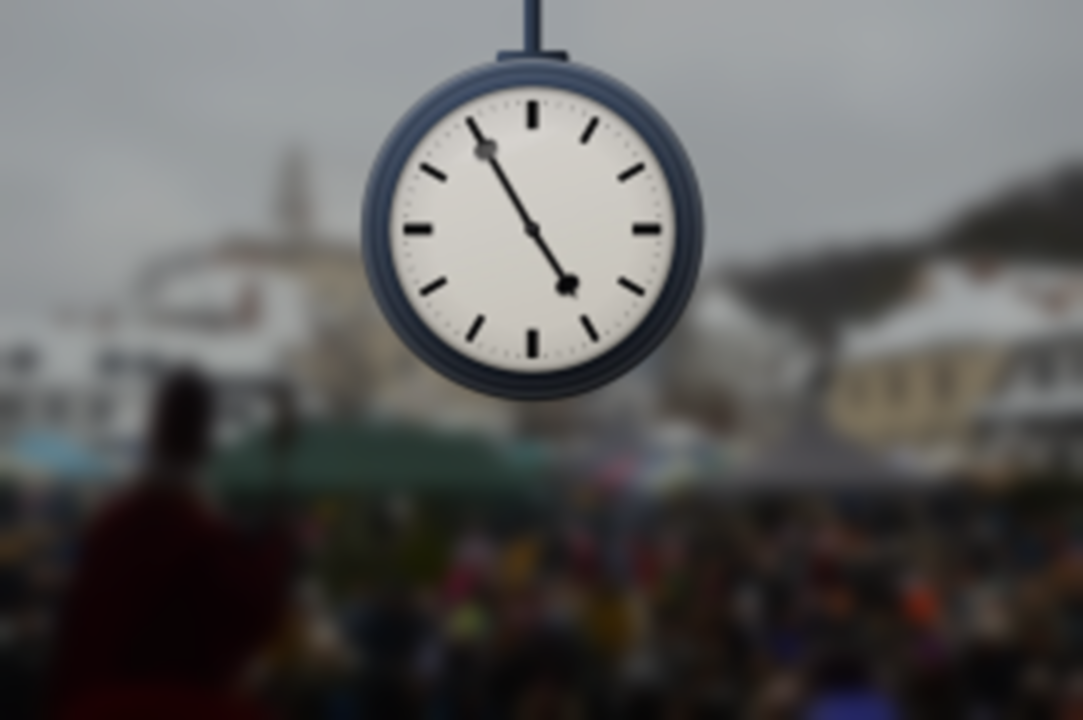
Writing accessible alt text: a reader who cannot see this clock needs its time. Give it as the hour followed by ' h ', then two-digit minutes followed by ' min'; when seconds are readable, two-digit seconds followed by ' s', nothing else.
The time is 4 h 55 min
